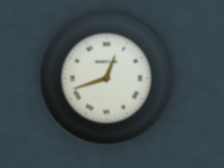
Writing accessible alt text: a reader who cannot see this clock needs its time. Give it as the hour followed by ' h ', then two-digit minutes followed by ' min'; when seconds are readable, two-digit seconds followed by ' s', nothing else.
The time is 12 h 42 min
